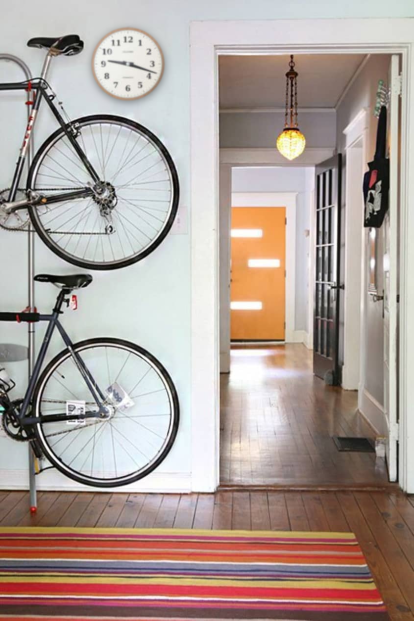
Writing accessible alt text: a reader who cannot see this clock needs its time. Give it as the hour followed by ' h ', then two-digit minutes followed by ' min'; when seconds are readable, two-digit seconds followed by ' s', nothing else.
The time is 9 h 18 min
